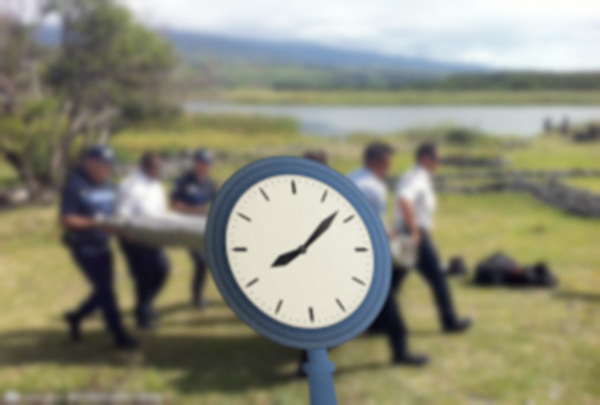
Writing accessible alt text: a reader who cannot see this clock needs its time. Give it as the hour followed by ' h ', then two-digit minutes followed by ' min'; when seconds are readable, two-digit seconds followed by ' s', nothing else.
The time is 8 h 08 min
